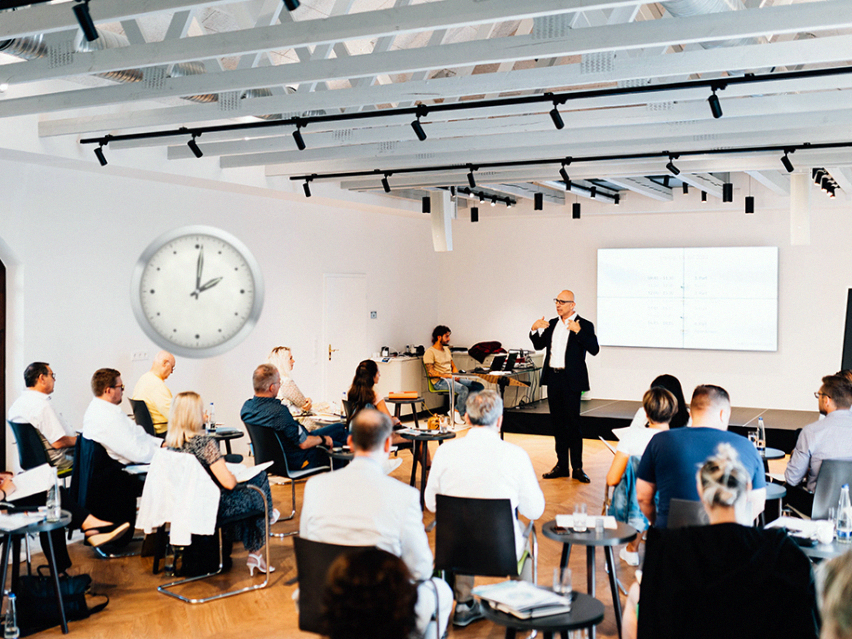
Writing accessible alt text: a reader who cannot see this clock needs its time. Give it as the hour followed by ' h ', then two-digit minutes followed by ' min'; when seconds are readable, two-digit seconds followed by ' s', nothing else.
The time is 2 h 01 min
